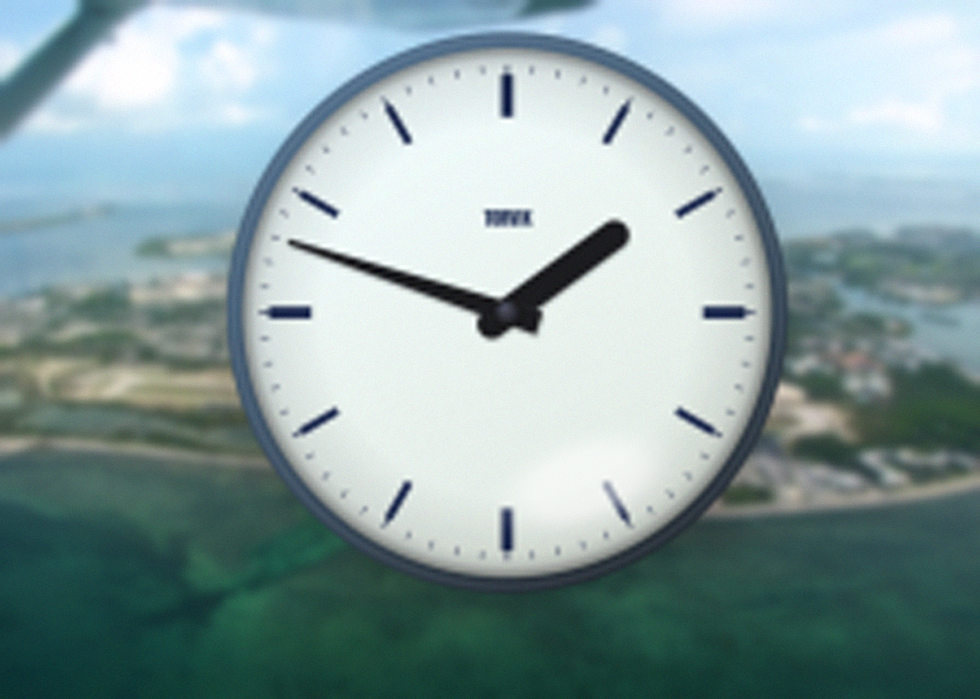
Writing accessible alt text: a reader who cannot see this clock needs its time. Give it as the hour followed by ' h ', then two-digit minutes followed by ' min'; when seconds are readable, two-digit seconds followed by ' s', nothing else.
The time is 1 h 48 min
